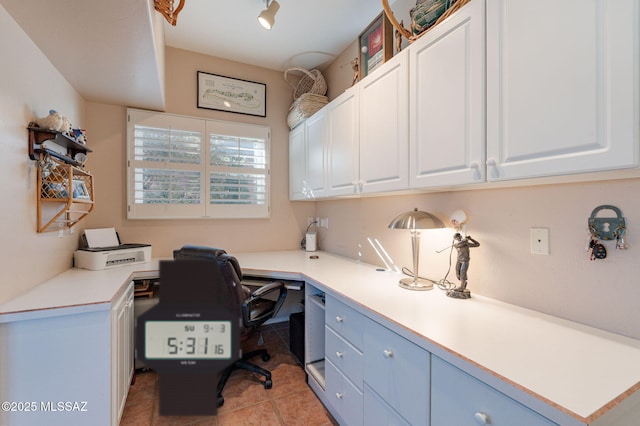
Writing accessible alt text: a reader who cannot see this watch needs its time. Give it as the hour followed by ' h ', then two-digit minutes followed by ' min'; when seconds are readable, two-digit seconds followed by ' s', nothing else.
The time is 5 h 31 min
